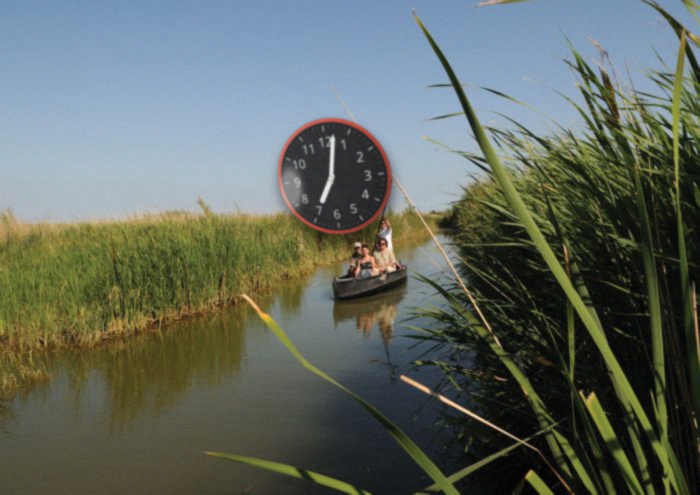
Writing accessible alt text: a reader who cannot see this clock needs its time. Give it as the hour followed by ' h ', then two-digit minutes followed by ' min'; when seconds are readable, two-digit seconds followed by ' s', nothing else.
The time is 7 h 02 min
